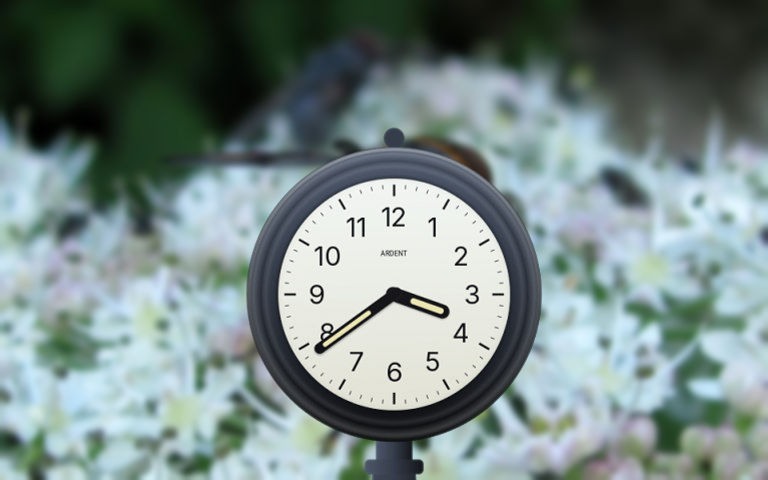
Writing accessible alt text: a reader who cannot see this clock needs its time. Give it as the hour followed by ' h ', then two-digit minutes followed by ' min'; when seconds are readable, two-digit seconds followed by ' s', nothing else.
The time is 3 h 39 min
